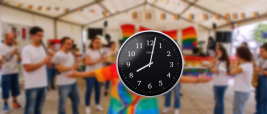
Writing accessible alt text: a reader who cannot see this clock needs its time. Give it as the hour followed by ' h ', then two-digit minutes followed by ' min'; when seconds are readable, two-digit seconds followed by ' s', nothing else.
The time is 8 h 02 min
